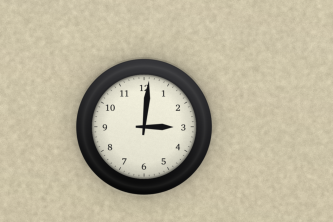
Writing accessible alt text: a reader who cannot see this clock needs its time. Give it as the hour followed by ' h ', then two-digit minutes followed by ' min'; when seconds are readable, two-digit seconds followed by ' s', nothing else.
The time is 3 h 01 min
